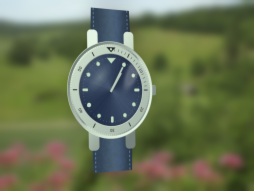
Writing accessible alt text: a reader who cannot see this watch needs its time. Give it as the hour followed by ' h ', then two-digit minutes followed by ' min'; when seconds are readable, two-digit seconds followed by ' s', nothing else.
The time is 1 h 05 min
